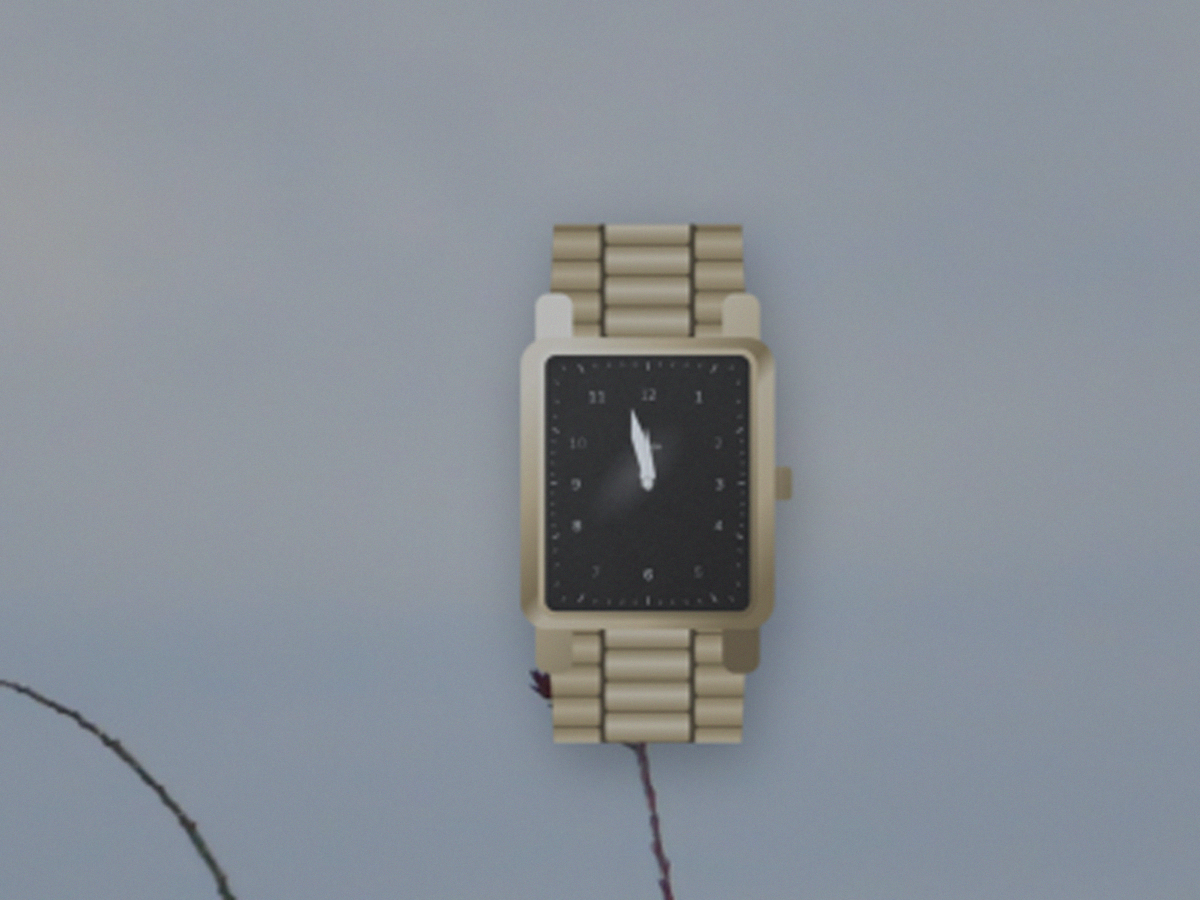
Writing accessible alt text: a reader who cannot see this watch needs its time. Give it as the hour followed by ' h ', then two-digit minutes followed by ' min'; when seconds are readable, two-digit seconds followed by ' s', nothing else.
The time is 11 h 58 min
